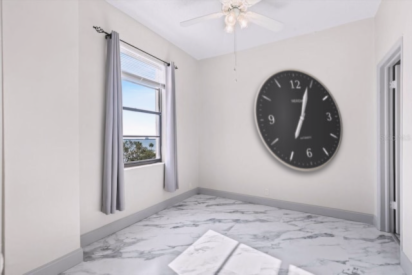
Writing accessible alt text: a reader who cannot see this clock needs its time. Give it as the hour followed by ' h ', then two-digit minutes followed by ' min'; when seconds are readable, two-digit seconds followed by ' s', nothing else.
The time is 7 h 04 min
